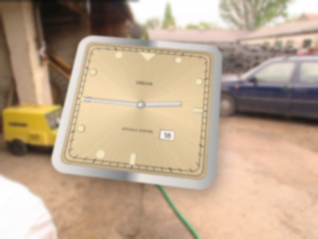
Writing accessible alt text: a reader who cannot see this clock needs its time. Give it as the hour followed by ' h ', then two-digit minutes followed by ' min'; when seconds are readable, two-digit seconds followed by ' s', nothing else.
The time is 2 h 45 min
